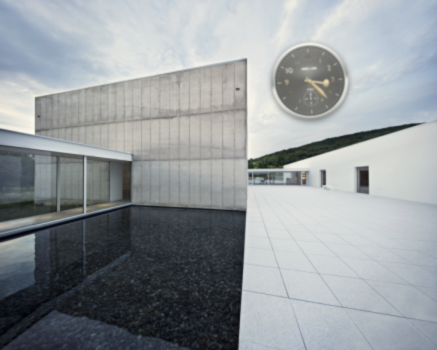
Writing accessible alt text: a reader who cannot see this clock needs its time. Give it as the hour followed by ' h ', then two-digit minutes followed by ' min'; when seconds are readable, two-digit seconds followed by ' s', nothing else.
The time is 3 h 23 min
